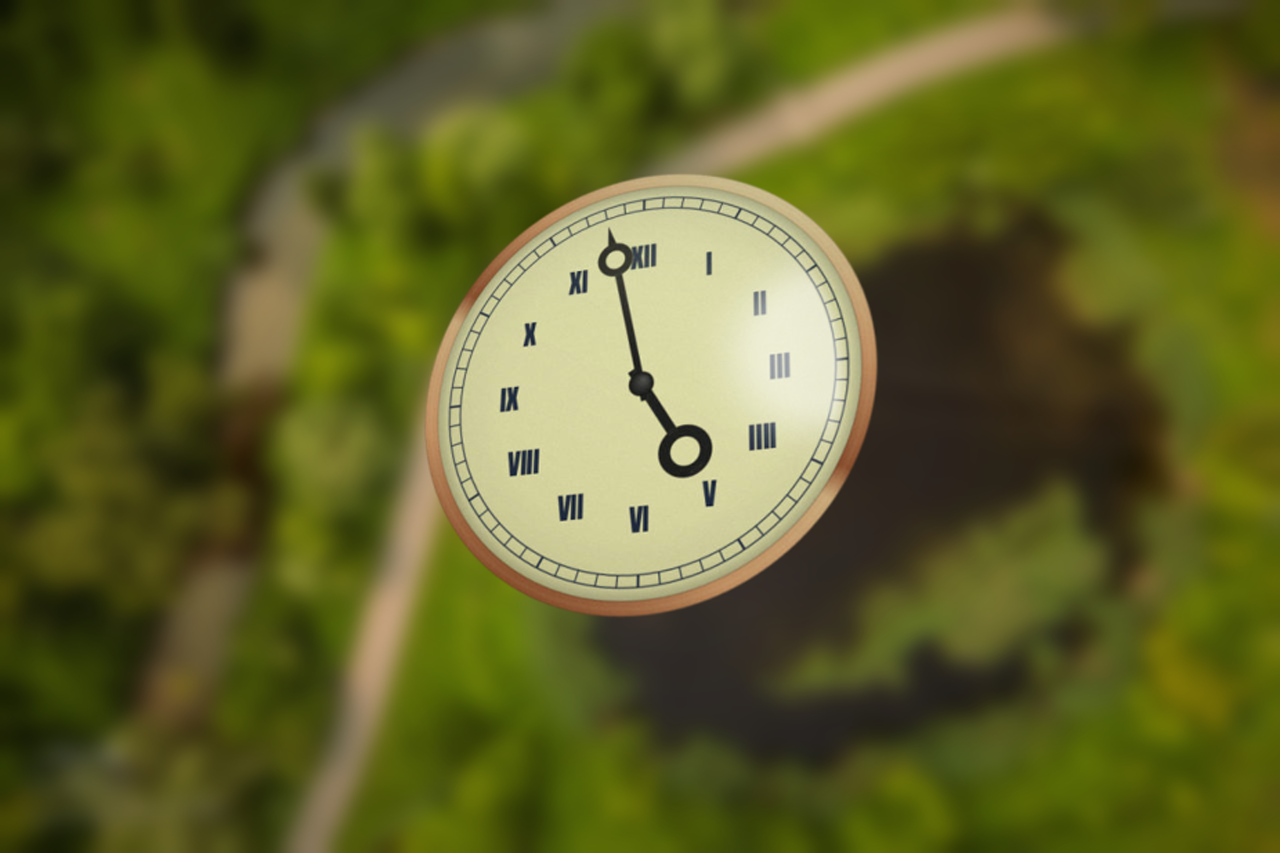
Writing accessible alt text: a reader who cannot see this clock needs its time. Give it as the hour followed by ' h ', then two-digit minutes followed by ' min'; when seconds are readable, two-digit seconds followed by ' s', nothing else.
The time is 4 h 58 min
